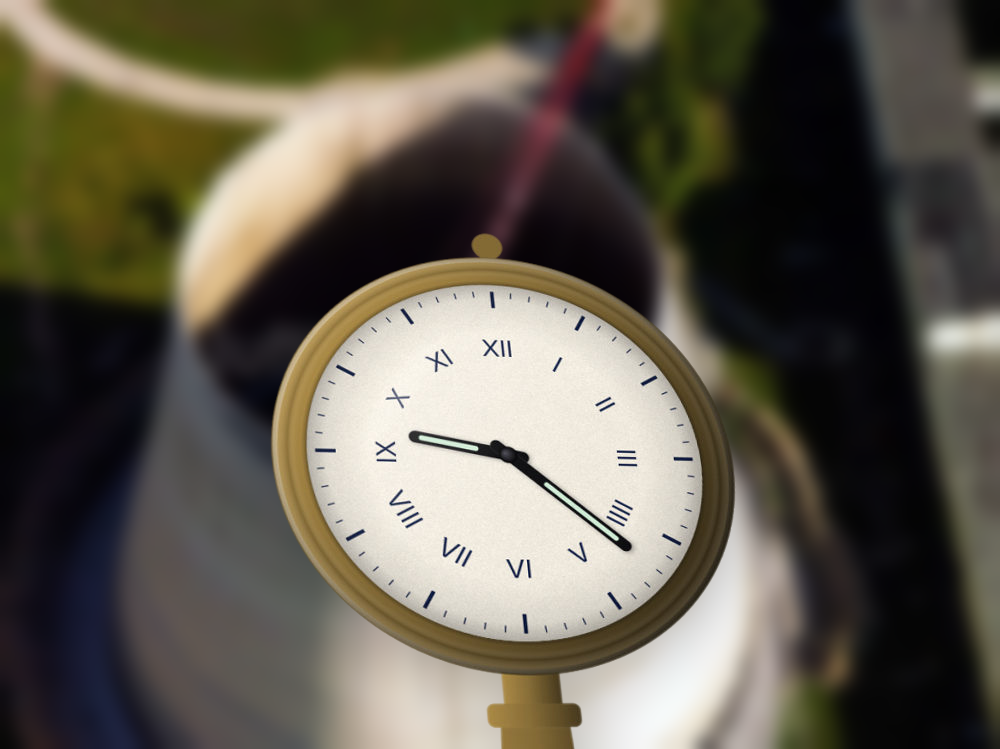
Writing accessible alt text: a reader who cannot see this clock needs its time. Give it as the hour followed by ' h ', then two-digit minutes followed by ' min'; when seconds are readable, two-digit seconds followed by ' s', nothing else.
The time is 9 h 22 min
